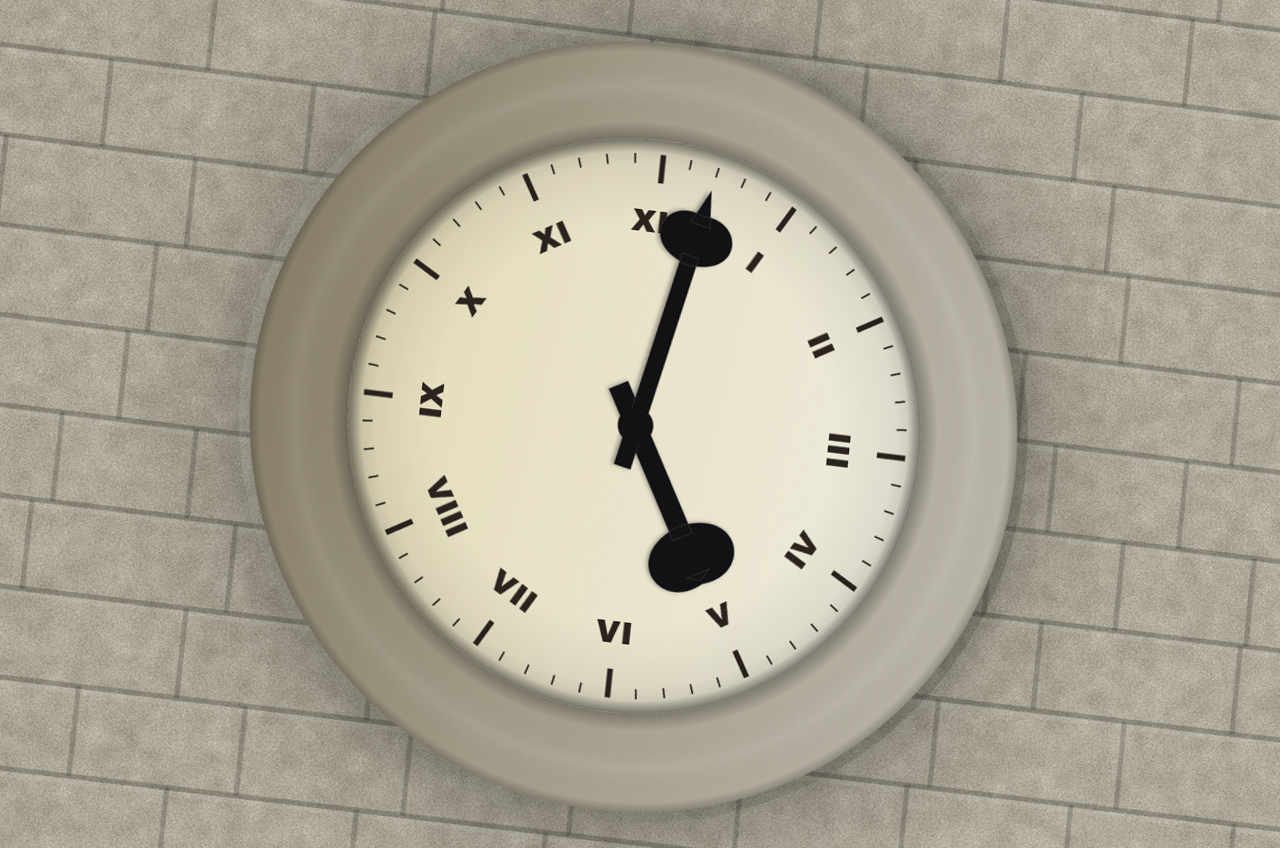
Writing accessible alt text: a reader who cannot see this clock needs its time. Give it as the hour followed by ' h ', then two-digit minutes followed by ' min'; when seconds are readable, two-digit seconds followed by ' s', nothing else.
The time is 5 h 02 min
